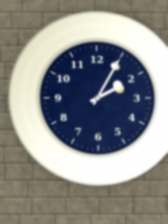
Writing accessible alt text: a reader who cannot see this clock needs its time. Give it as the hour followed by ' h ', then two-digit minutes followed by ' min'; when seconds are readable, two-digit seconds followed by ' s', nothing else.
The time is 2 h 05 min
